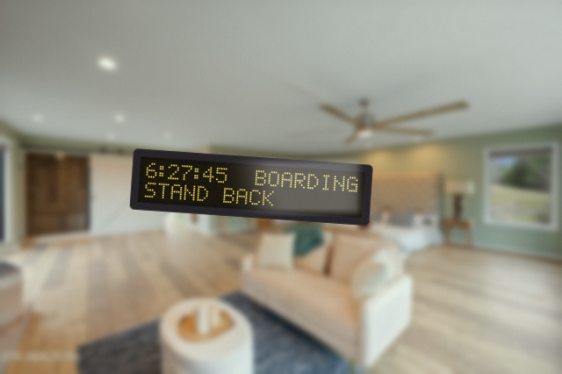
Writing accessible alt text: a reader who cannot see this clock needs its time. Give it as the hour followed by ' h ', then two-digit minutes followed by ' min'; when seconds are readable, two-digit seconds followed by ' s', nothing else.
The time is 6 h 27 min 45 s
